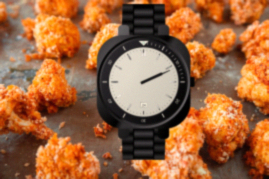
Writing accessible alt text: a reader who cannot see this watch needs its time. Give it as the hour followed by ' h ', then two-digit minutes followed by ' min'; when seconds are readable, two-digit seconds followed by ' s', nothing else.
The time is 2 h 11 min
